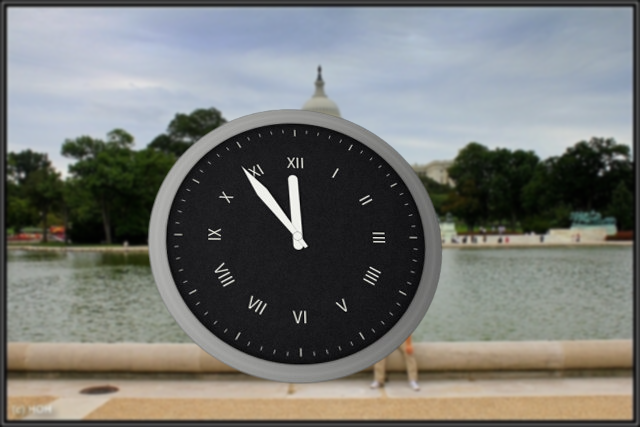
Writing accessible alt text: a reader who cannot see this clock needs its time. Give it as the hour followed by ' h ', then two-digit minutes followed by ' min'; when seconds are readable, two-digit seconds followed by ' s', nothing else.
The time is 11 h 54 min
